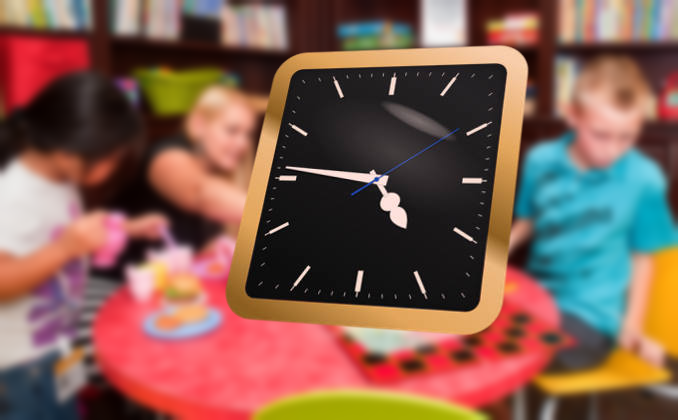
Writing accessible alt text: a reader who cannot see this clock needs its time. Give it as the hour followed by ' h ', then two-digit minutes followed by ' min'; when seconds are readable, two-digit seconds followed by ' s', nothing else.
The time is 4 h 46 min 09 s
